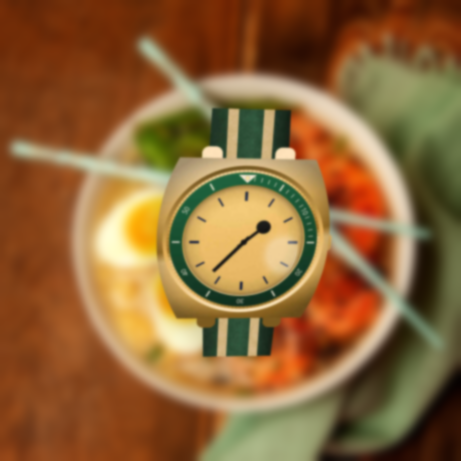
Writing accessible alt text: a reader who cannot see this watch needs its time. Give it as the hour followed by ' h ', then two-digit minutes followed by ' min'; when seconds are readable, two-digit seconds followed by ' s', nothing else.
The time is 1 h 37 min
